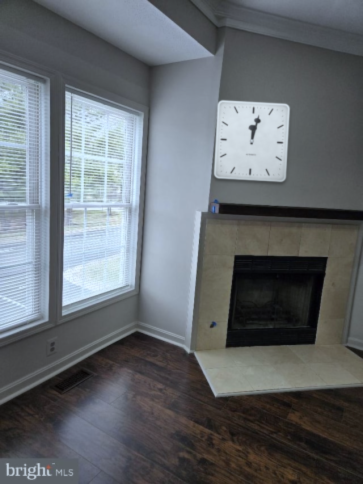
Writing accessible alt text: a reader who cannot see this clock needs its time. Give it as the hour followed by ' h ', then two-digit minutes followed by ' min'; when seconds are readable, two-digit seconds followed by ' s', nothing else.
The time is 12 h 02 min
